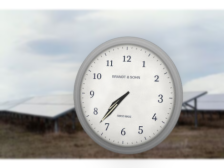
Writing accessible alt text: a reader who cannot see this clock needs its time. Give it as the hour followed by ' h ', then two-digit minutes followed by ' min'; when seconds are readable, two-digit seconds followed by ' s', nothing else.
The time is 7 h 37 min
